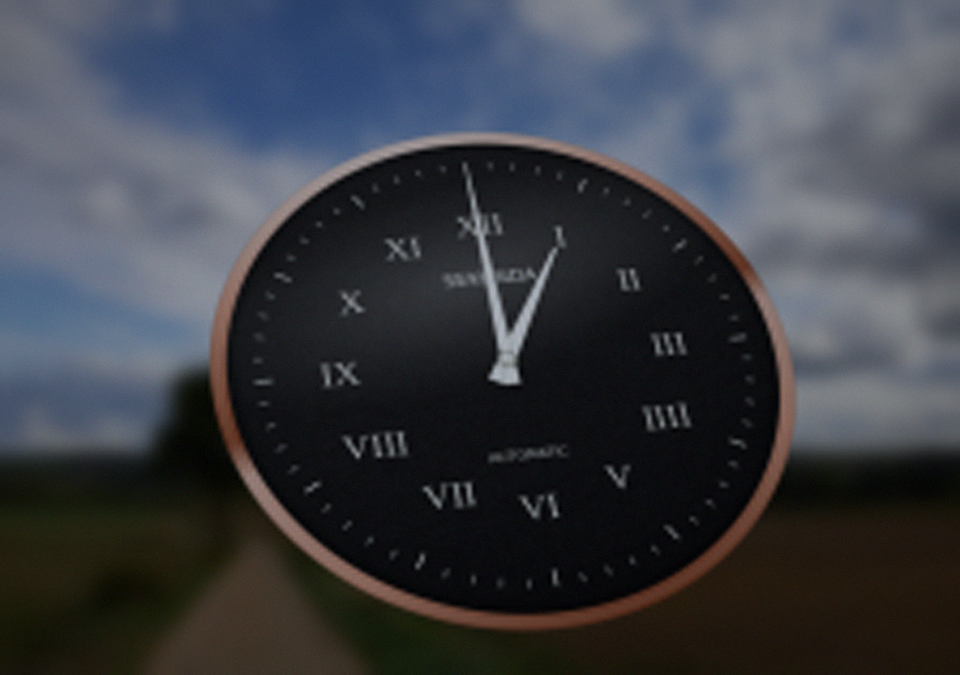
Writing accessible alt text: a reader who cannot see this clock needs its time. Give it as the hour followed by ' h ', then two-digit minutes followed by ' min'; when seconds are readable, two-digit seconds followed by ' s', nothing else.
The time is 1 h 00 min
